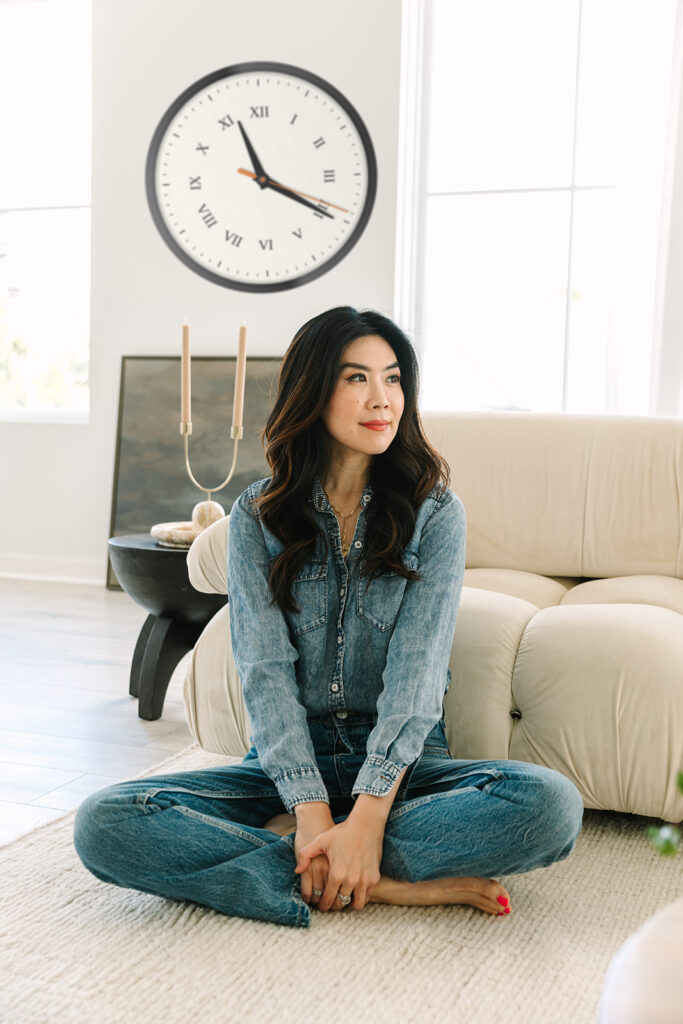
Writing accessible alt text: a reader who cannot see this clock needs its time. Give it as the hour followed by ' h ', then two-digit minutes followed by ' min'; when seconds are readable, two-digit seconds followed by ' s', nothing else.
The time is 11 h 20 min 19 s
